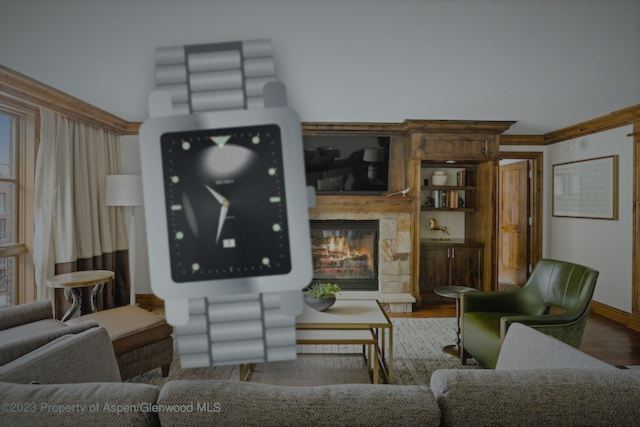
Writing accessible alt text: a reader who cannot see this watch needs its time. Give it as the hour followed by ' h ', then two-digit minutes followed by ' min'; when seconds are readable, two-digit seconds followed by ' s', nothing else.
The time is 10 h 33 min
